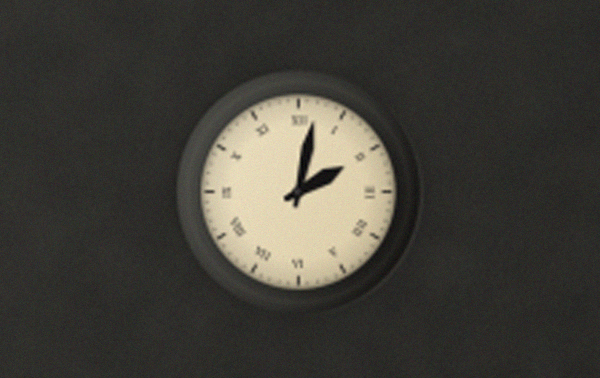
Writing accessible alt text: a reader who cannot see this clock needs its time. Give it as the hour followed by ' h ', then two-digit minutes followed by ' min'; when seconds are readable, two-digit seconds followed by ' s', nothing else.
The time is 2 h 02 min
